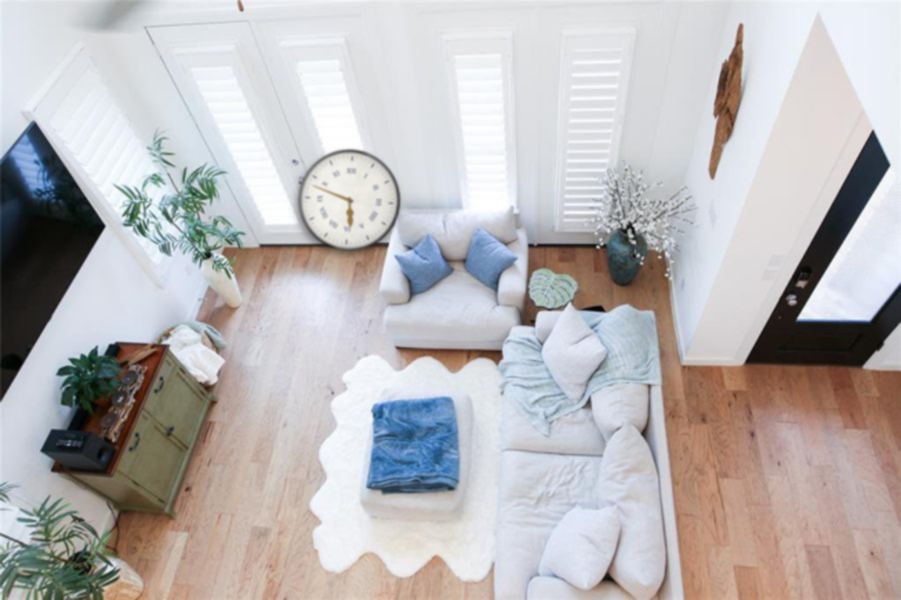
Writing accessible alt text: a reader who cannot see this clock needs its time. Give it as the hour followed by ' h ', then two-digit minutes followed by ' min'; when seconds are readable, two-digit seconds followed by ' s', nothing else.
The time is 5 h 48 min
